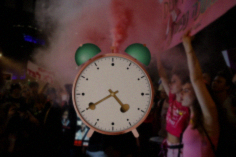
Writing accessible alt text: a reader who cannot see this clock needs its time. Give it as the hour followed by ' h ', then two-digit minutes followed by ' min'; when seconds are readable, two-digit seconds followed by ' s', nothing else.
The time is 4 h 40 min
